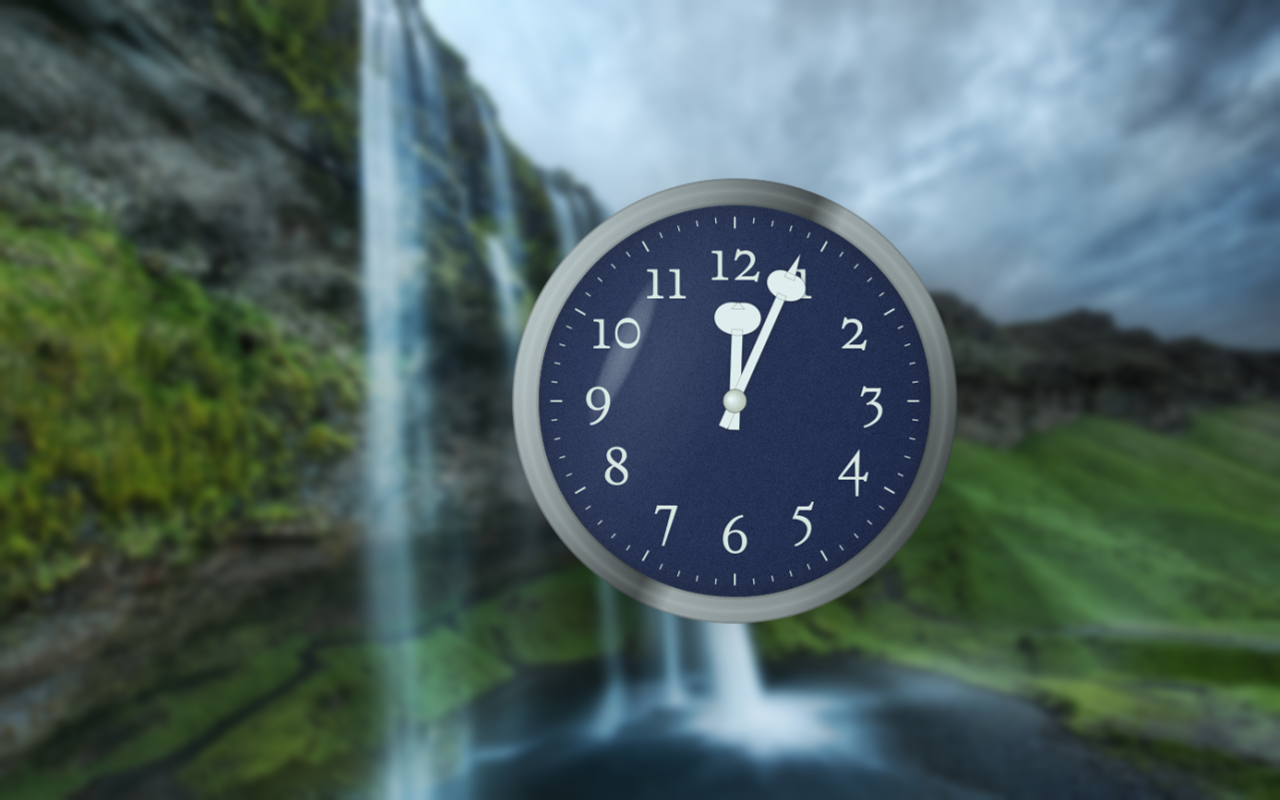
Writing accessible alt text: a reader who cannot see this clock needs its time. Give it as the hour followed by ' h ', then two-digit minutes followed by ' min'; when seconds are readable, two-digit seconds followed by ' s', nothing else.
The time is 12 h 04 min
